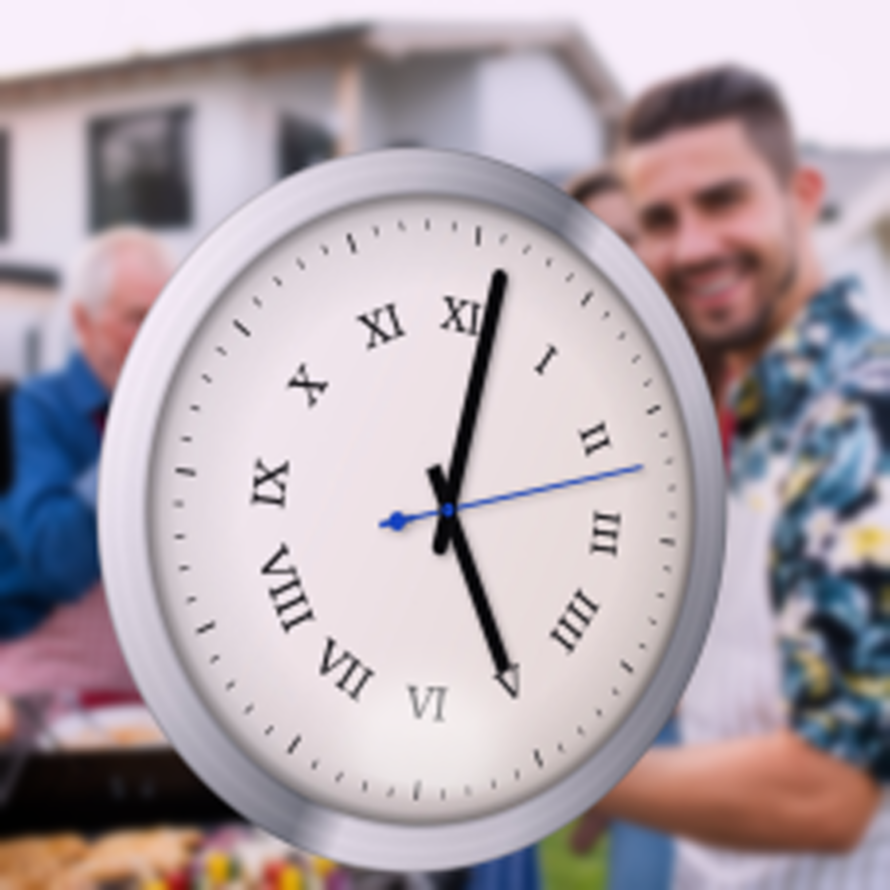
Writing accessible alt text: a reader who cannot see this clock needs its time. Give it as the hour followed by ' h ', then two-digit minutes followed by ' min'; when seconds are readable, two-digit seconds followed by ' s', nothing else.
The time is 5 h 01 min 12 s
